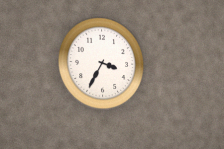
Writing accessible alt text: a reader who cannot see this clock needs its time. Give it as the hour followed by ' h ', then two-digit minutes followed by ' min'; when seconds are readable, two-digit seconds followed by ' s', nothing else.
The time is 3 h 35 min
